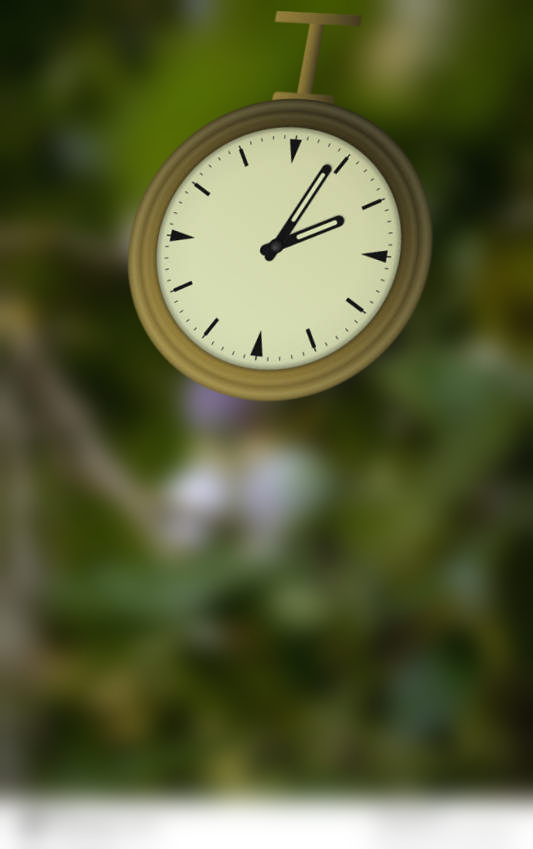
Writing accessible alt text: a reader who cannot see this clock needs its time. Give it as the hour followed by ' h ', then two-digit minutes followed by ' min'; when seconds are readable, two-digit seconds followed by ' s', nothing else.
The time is 2 h 04 min
